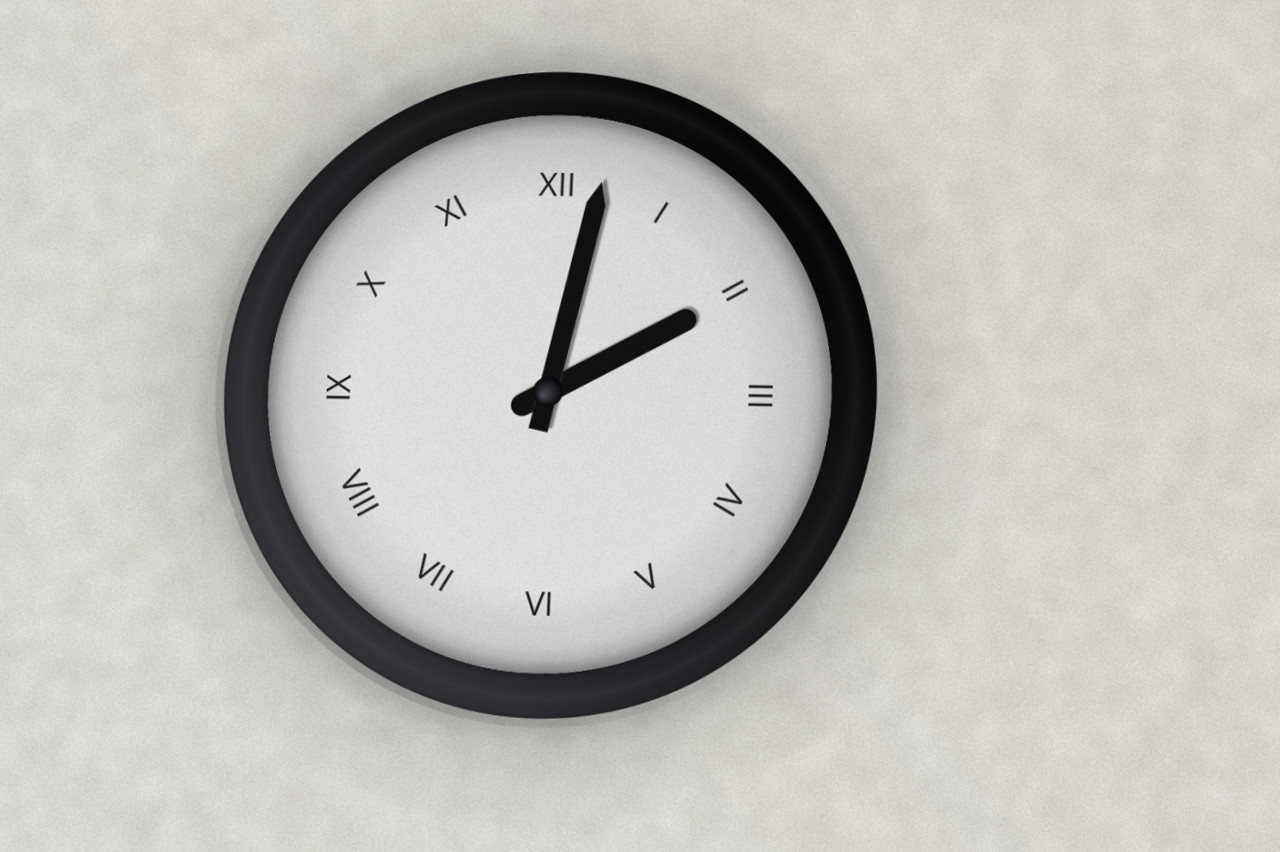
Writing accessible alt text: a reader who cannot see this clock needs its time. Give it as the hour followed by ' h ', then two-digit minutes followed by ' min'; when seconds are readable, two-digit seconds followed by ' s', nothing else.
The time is 2 h 02 min
